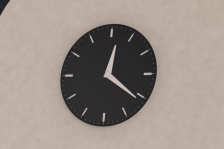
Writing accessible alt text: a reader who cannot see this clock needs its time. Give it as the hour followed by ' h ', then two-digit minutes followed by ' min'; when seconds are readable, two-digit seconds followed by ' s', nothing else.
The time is 12 h 21 min
